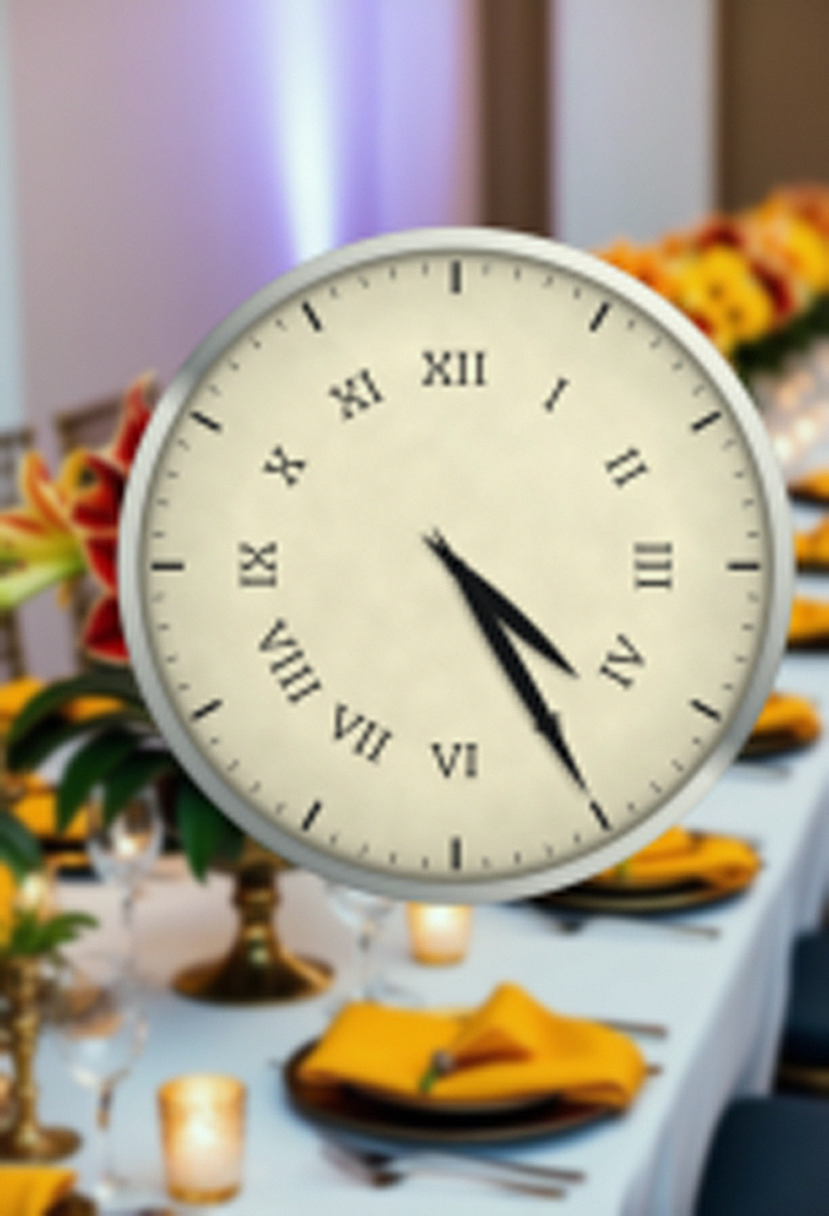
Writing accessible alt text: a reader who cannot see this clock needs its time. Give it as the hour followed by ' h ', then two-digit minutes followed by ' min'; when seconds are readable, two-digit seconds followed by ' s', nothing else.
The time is 4 h 25 min
